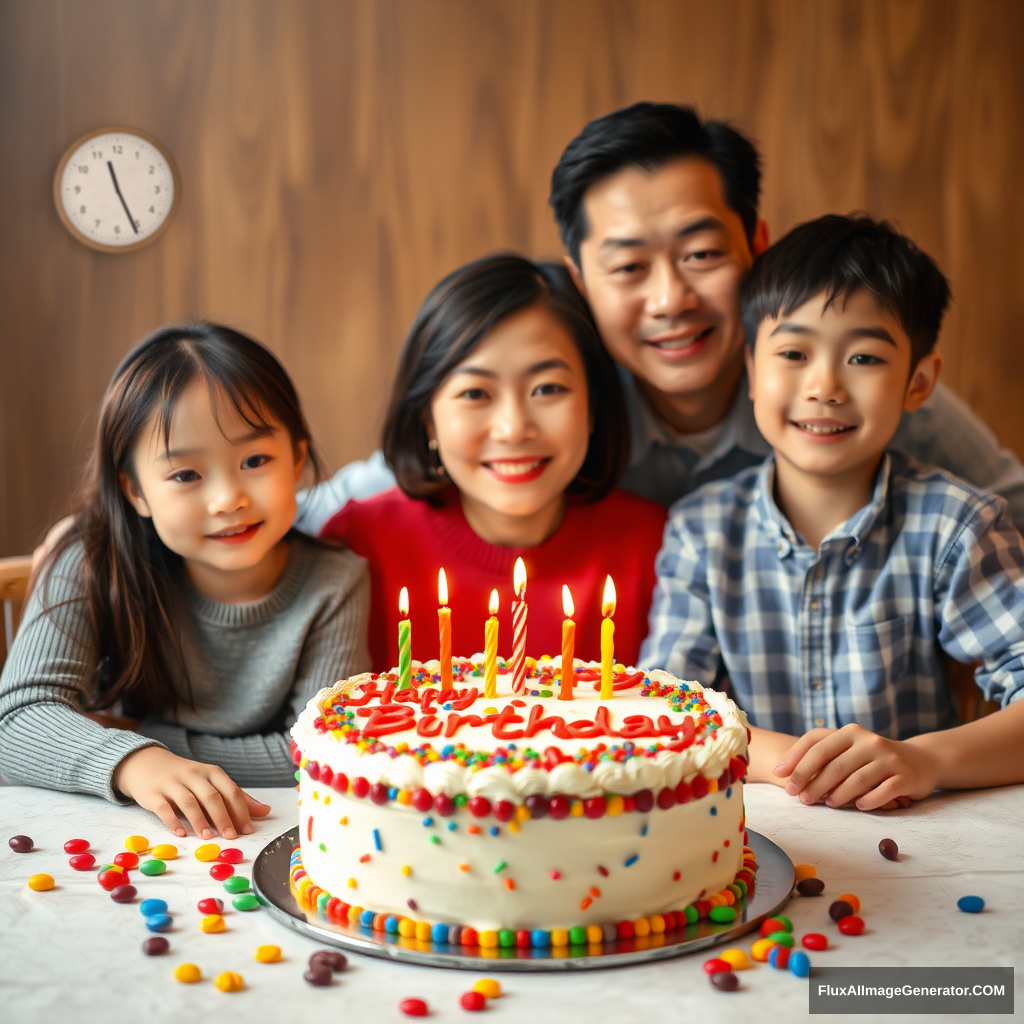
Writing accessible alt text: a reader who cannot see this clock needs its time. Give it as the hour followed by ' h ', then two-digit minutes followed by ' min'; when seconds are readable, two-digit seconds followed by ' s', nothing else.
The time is 11 h 26 min
